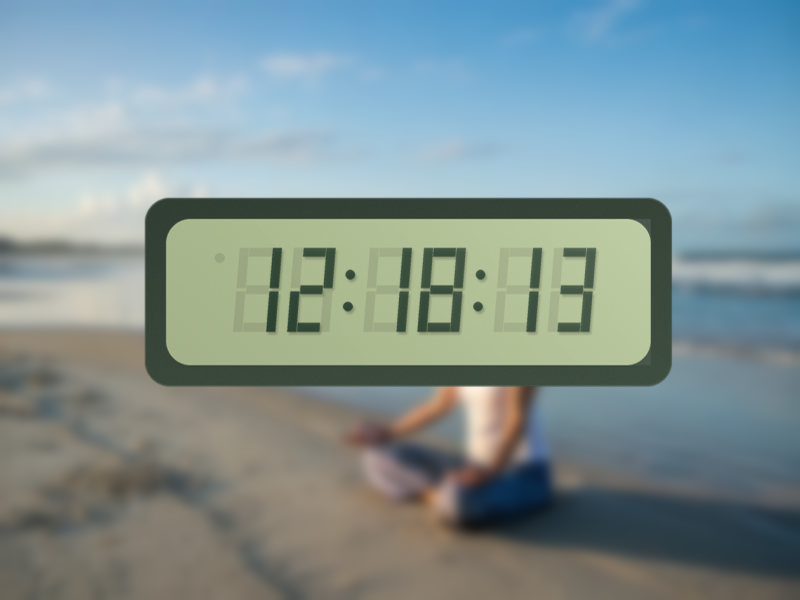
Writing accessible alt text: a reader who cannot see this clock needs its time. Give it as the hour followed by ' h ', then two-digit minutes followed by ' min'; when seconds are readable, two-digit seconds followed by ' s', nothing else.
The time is 12 h 18 min 13 s
